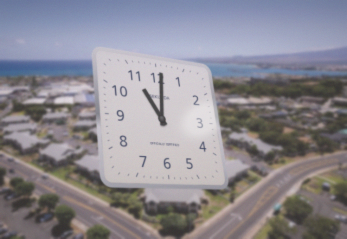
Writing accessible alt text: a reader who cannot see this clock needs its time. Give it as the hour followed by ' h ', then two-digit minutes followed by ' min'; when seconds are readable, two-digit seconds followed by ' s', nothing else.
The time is 11 h 01 min
